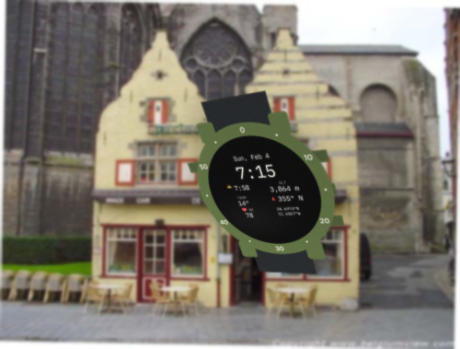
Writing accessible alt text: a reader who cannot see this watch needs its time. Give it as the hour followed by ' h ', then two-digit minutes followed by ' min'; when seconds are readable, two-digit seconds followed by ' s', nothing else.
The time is 7 h 15 min
